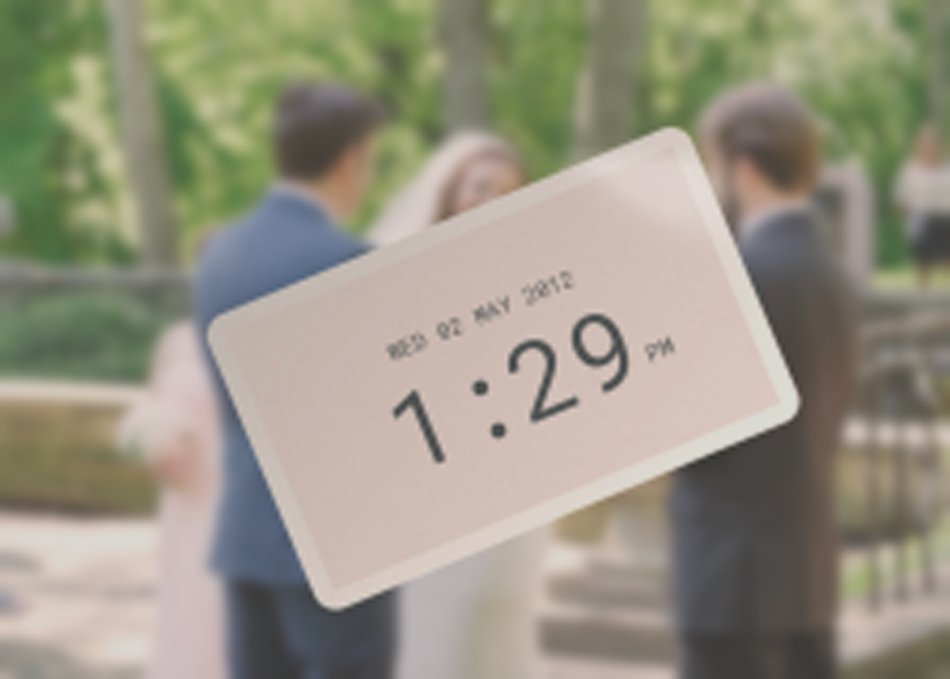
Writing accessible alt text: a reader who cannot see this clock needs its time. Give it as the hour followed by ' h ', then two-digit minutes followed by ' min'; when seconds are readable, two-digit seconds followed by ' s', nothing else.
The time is 1 h 29 min
